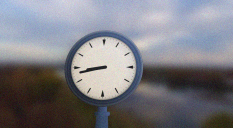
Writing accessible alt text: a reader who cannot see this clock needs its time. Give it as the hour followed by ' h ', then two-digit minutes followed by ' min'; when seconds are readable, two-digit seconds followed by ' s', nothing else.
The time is 8 h 43 min
